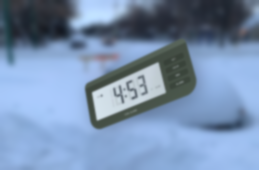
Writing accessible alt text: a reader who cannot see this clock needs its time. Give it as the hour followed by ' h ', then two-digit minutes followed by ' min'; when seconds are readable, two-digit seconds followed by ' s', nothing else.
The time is 4 h 53 min
